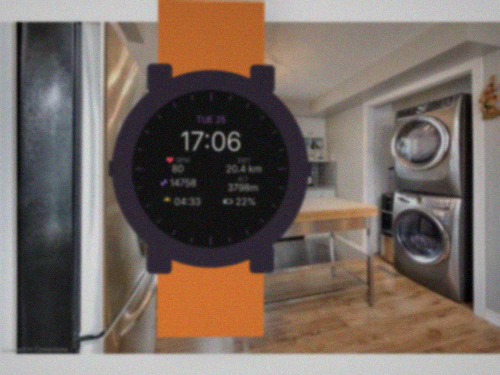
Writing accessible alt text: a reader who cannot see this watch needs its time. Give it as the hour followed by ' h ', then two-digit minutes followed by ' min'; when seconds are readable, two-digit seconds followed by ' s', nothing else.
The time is 17 h 06 min
